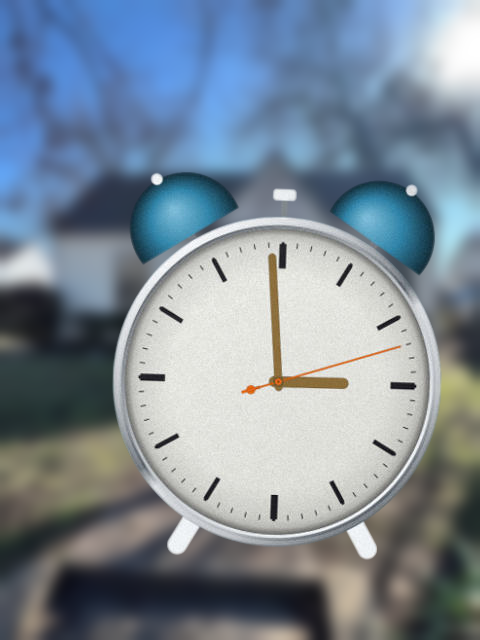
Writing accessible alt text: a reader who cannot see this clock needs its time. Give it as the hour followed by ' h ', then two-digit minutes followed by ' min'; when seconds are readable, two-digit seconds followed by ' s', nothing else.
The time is 2 h 59 min 12 s
